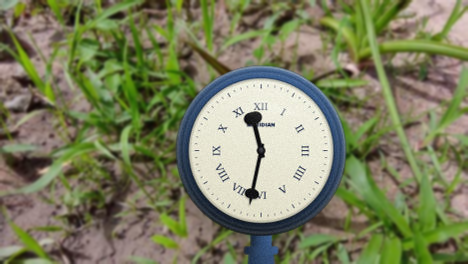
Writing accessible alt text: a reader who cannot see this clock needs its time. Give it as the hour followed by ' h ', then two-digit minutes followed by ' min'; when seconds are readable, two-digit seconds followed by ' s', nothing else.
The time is 11 h 32 min
